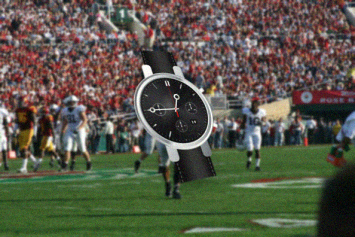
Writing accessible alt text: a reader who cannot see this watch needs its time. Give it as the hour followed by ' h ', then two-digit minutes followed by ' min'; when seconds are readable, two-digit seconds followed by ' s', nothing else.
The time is 12 h 45 min
